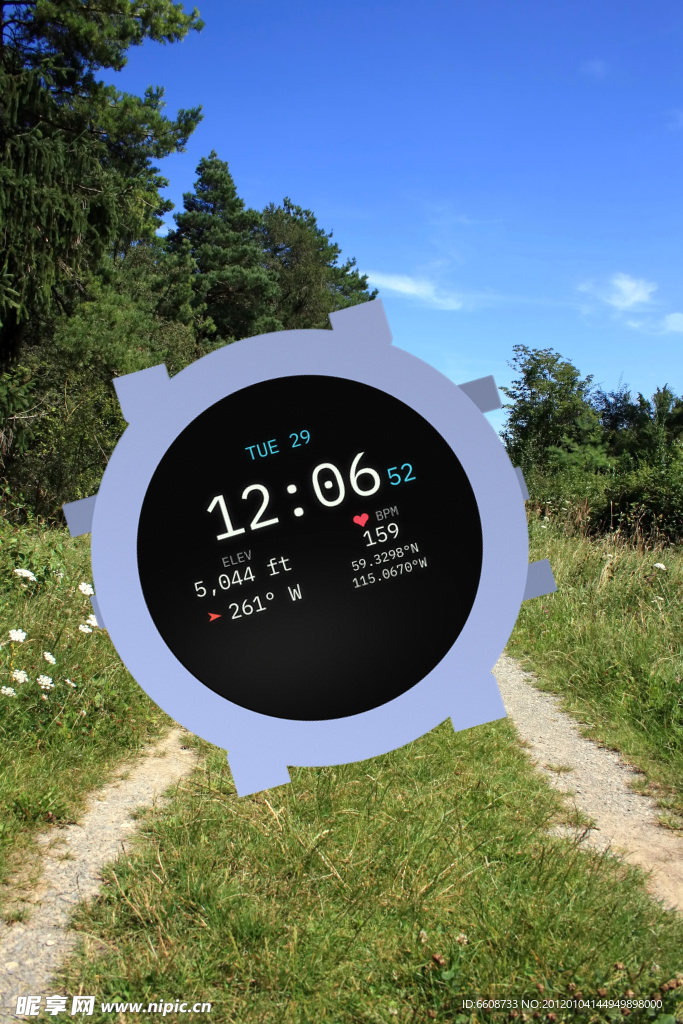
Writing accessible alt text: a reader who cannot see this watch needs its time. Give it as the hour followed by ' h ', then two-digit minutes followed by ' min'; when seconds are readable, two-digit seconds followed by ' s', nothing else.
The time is 12 h 06 min 52 s
